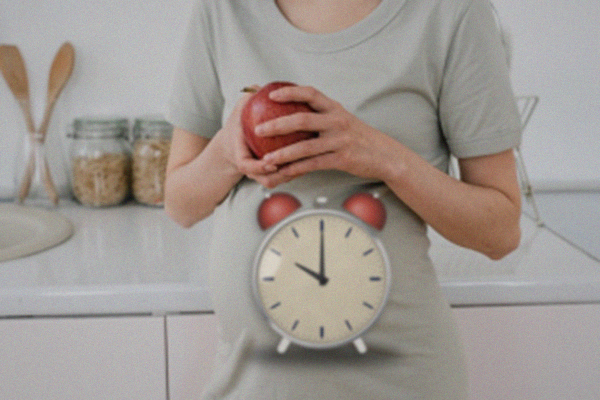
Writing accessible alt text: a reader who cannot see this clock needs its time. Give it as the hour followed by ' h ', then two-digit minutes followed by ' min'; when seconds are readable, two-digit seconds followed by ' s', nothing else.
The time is 10 h 00 min
